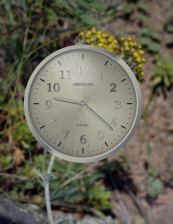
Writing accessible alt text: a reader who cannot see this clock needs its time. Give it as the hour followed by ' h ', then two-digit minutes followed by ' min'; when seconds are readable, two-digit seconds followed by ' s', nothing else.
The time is 9 h 22 min
